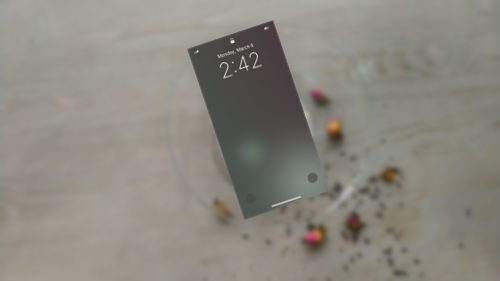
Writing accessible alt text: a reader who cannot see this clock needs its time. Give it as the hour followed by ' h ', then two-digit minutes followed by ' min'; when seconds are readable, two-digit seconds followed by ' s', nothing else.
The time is 2 h 42 min
